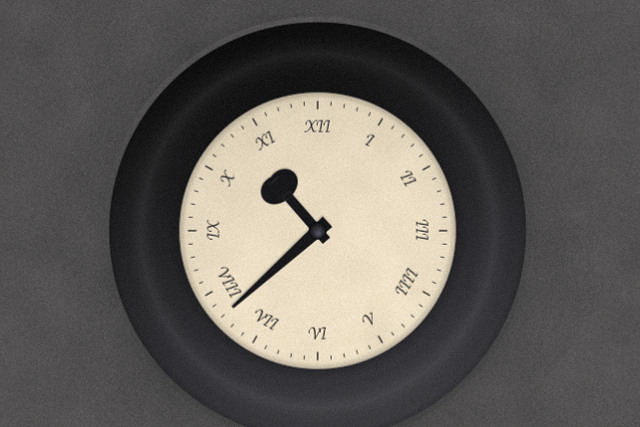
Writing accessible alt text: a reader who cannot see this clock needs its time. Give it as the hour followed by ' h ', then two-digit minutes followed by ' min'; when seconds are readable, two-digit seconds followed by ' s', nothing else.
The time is 10 h 38 min
